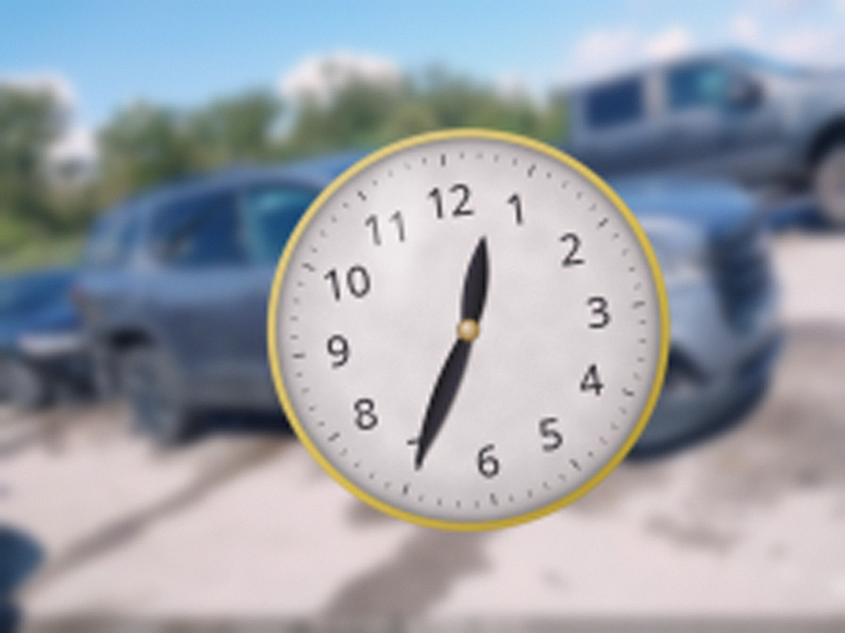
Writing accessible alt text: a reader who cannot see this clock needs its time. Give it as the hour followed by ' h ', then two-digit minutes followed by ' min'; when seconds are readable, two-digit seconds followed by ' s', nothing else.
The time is 12 h 35 min
